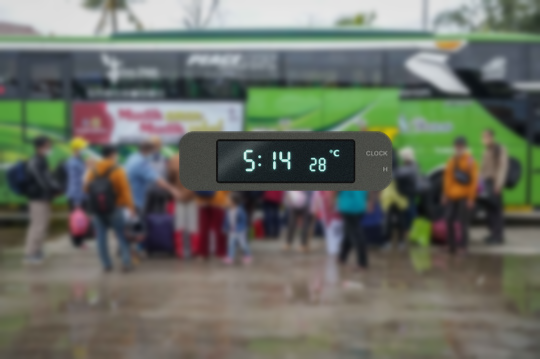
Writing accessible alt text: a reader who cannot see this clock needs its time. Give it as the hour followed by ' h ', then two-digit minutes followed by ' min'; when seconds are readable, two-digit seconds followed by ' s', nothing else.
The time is 5 h 14 min
